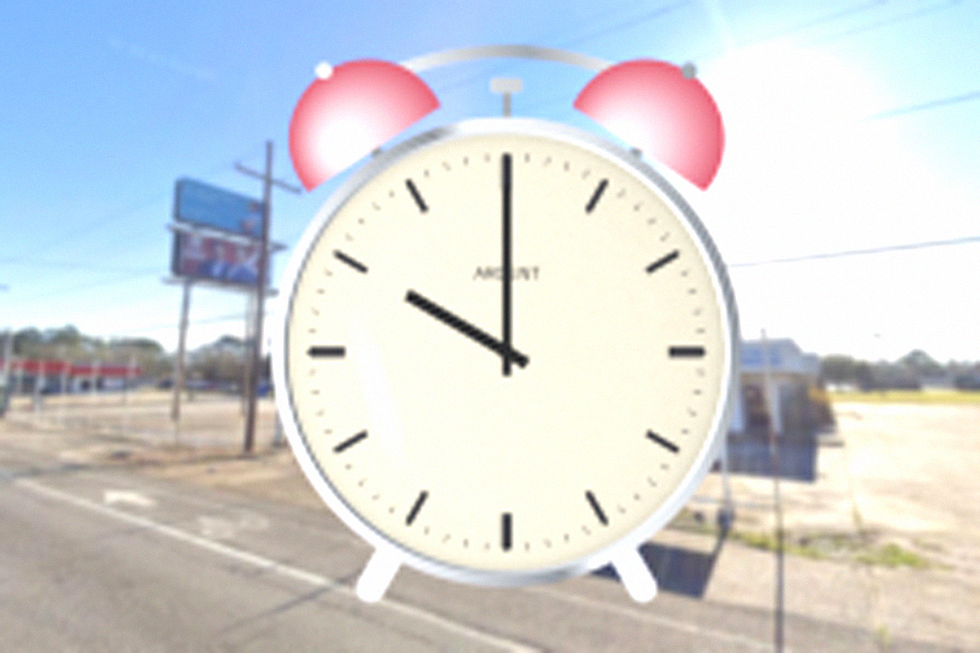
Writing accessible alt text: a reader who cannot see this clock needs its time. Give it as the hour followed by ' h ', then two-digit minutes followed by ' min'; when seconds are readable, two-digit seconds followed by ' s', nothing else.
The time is 10 h 00 min
